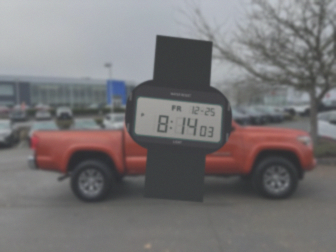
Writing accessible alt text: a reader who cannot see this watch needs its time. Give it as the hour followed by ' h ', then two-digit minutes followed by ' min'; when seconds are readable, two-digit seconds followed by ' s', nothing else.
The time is 8 h 14 min 03 s
